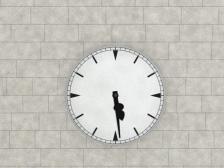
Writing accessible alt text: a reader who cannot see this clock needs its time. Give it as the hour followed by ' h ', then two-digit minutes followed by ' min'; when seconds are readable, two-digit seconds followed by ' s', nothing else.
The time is 5 h 29 min
